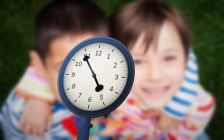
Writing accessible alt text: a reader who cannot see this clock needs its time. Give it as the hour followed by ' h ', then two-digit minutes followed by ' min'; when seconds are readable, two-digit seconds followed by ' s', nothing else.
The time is 4 h 54 min
